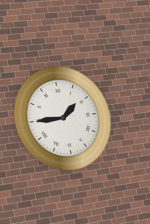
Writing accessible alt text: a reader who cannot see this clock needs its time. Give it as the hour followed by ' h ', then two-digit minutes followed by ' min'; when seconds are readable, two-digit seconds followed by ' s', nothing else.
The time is 1 h 45 min
